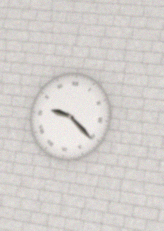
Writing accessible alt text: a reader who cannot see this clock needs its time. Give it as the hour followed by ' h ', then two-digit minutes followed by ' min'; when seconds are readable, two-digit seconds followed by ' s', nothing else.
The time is 9 h 21 min
